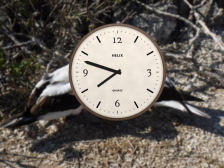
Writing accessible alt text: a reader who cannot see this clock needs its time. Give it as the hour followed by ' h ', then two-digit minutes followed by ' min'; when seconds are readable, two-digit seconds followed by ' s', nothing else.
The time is 7 h 48 min
